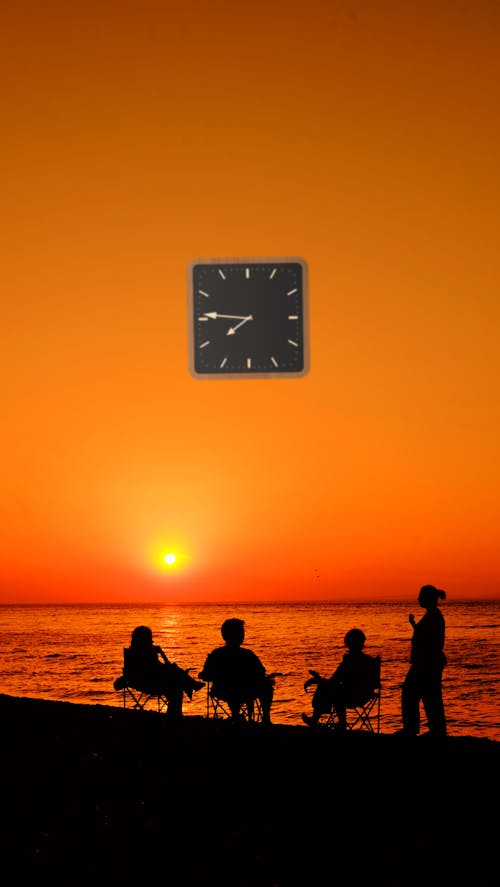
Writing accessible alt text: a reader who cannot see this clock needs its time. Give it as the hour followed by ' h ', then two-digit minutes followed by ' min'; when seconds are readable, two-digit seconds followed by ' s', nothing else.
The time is 7 h 46 min
